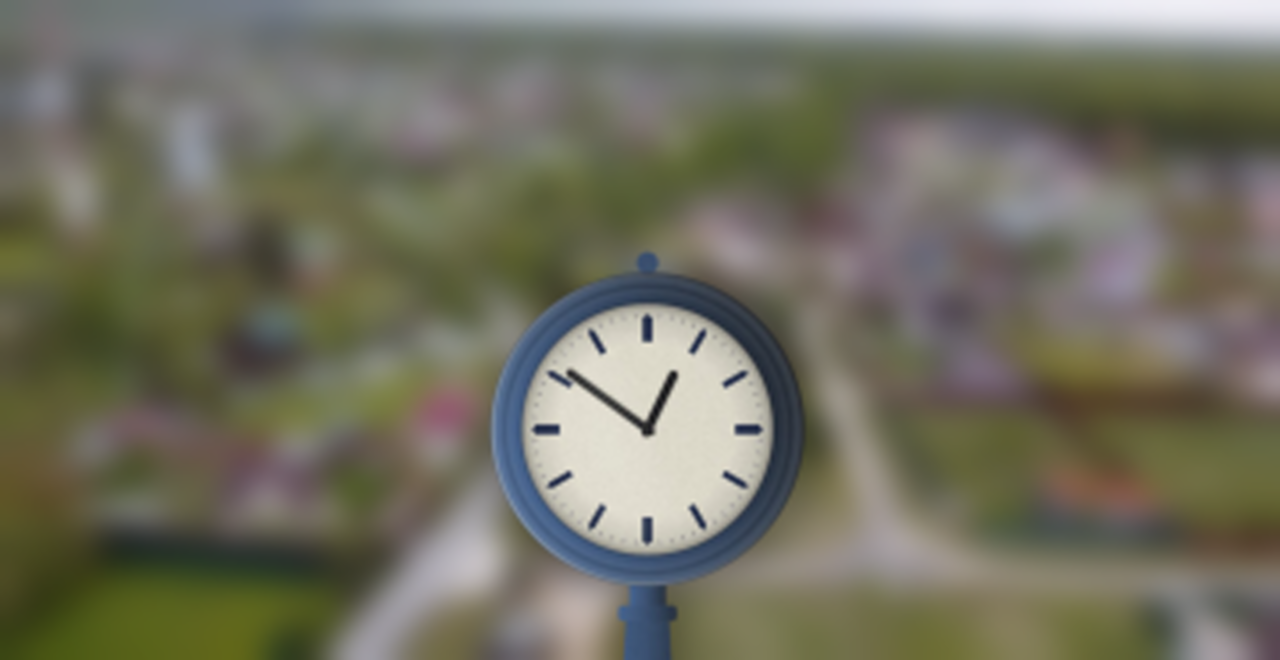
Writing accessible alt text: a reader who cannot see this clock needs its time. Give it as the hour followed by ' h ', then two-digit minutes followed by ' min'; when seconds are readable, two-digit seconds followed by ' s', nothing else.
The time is 12 h 51 min
